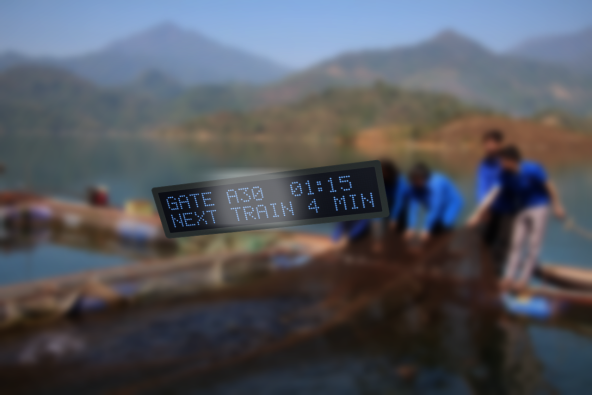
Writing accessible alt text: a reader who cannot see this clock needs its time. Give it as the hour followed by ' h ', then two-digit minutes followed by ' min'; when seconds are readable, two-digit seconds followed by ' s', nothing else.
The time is 1 h 15 min
